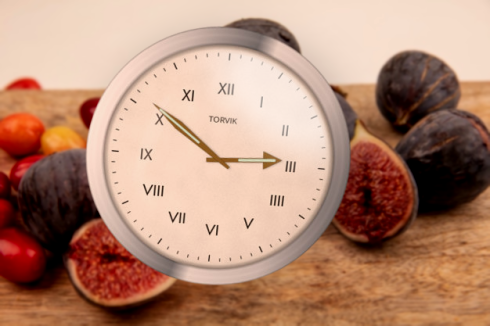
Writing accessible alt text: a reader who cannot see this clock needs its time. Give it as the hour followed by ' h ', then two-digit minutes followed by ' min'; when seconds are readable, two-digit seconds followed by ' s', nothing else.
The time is 2 h 51 min
